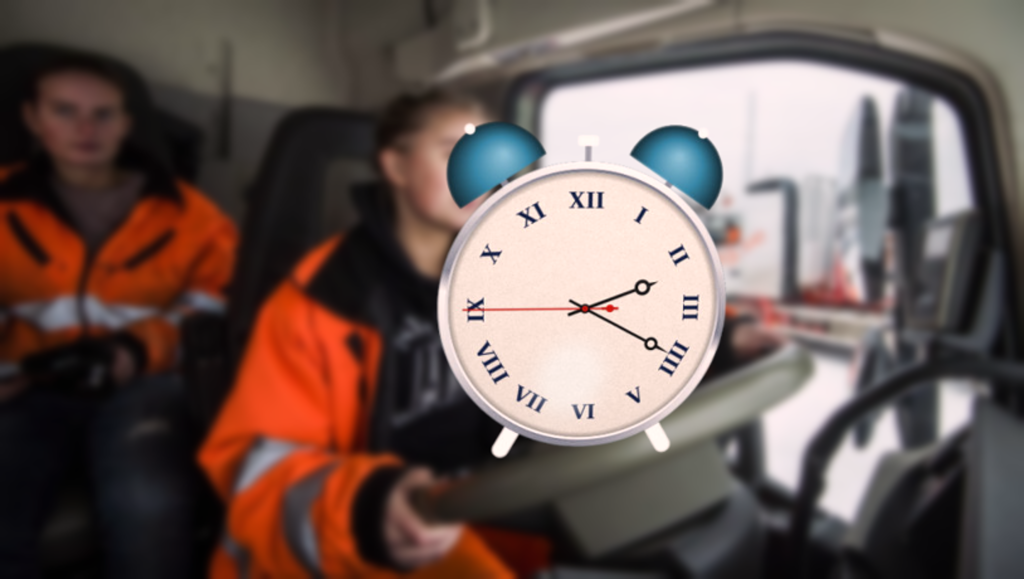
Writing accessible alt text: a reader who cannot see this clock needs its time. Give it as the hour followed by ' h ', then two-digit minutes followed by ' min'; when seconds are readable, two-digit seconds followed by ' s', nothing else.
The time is 2 h 19 min 45 s
